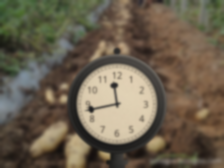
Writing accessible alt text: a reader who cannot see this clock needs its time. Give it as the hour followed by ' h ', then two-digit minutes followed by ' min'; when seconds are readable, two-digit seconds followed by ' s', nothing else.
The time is 11 h 43 min
